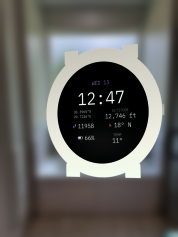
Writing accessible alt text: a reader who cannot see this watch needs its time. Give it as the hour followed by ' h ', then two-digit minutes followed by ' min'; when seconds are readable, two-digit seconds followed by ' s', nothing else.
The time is 12 h 47 min
